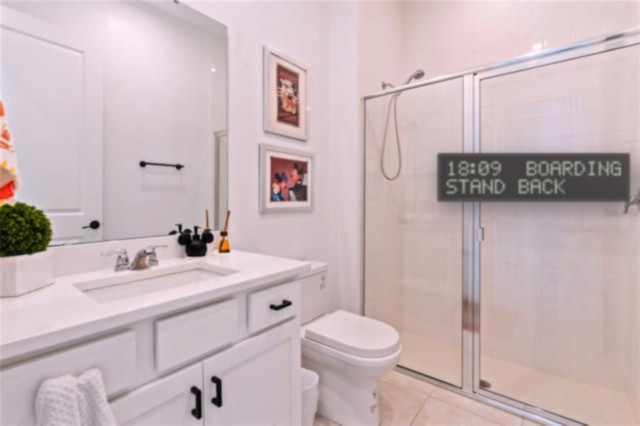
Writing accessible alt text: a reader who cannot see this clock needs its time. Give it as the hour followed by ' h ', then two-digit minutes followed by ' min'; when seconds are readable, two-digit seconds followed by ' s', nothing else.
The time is 18 h 09 min
